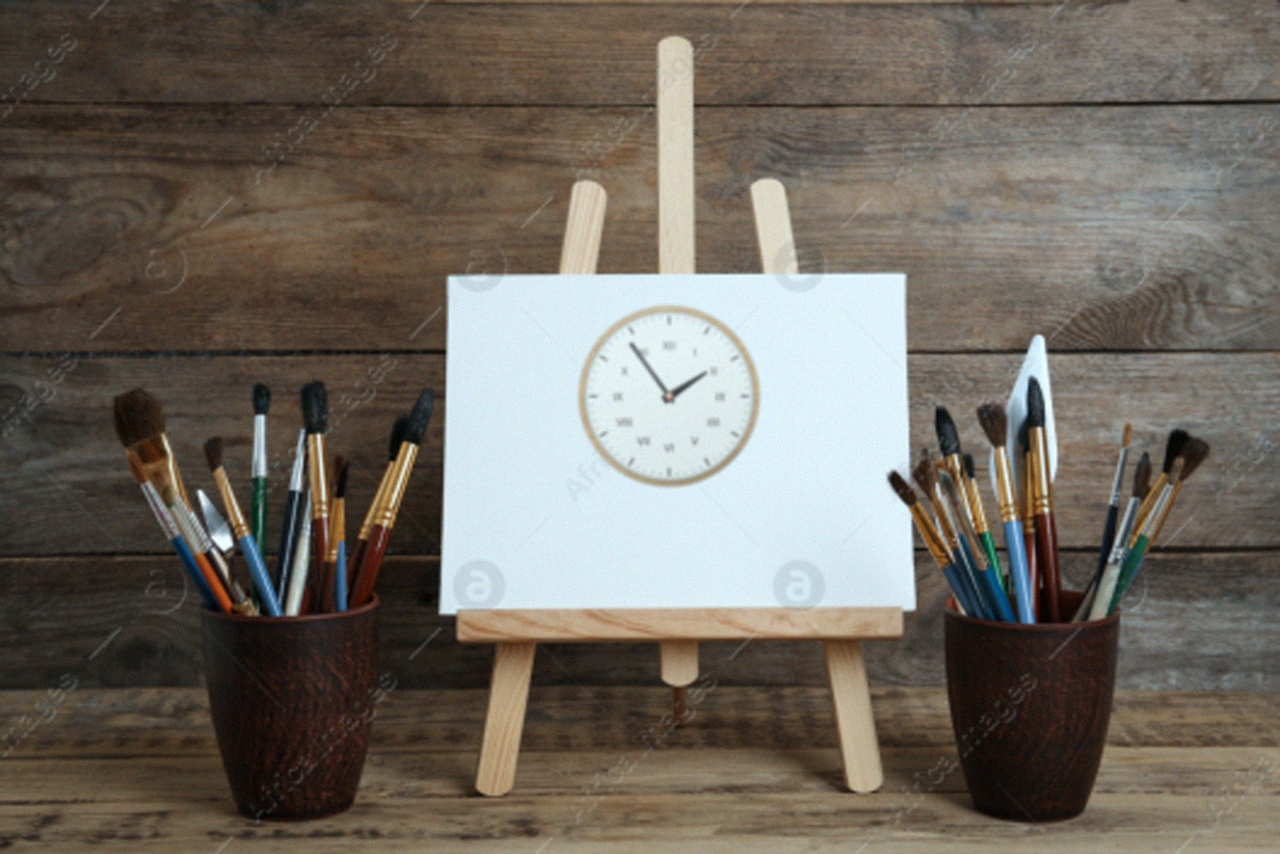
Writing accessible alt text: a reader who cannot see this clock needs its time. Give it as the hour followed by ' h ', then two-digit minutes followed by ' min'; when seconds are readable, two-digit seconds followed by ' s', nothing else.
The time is 1 h 54 min
